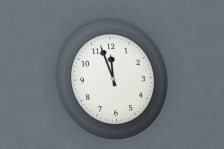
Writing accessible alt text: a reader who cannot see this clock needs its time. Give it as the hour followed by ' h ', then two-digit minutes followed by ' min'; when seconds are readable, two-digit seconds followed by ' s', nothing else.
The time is 11 h 57 min
